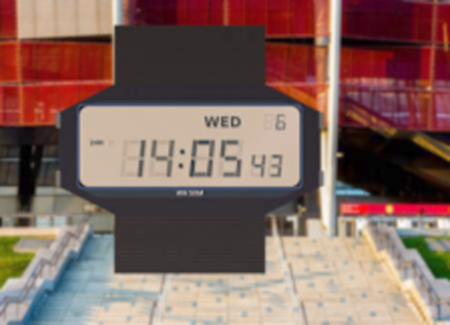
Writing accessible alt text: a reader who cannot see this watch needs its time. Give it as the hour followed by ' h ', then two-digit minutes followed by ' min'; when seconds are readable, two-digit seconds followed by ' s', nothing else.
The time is 14 h 05 min 43 s
